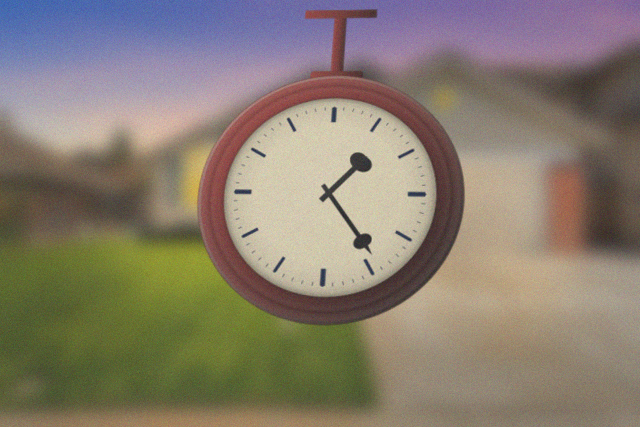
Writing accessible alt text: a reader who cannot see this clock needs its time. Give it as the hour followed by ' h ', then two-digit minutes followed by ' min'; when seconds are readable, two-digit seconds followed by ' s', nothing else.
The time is 1 h 24 min
